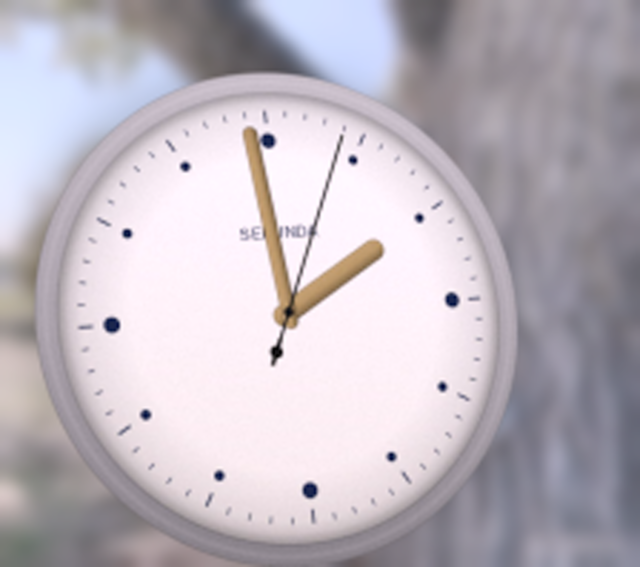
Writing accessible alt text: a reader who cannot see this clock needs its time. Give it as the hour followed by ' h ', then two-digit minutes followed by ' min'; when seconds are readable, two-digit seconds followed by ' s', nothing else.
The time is 1 h 59 min 04 s
